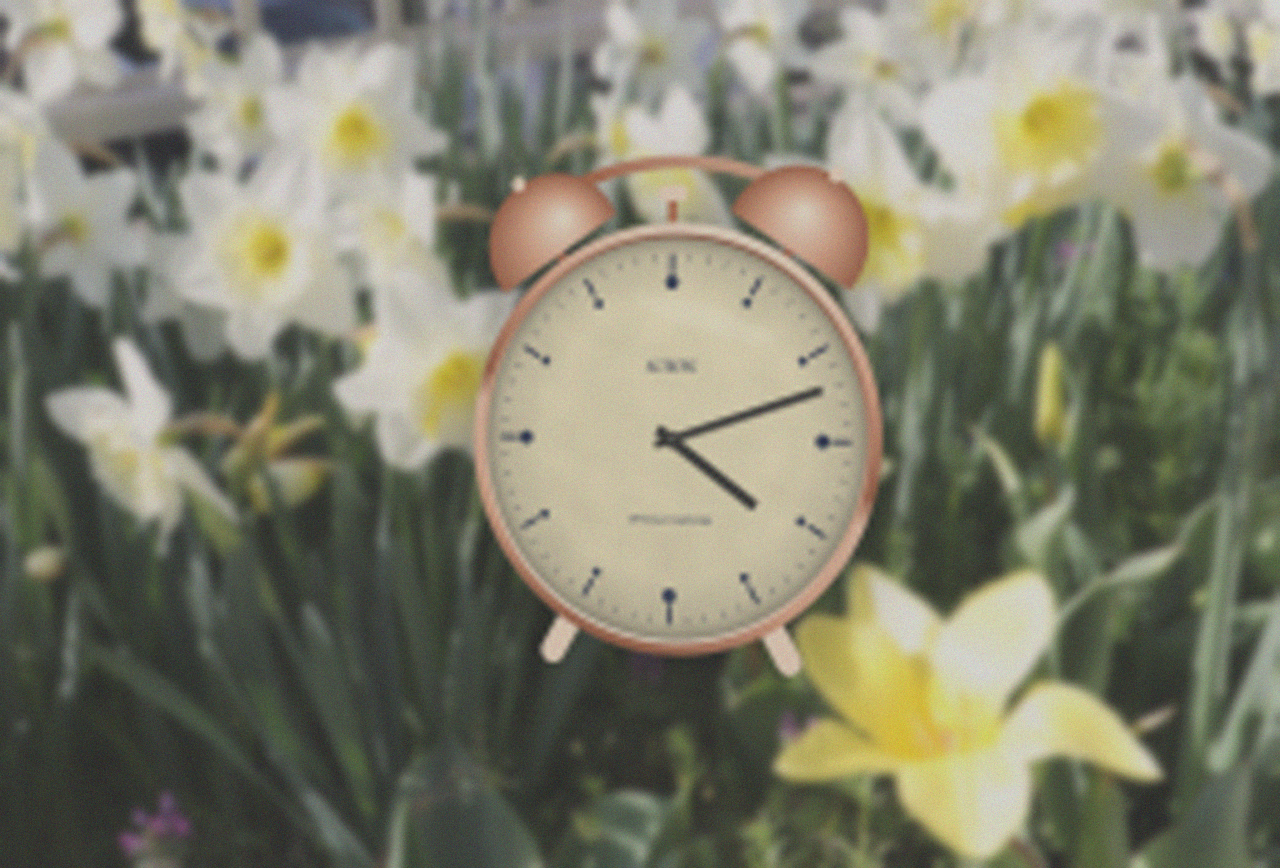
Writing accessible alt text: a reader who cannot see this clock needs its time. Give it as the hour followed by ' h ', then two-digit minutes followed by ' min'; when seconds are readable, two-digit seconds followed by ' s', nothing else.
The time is 4 h 12 min
